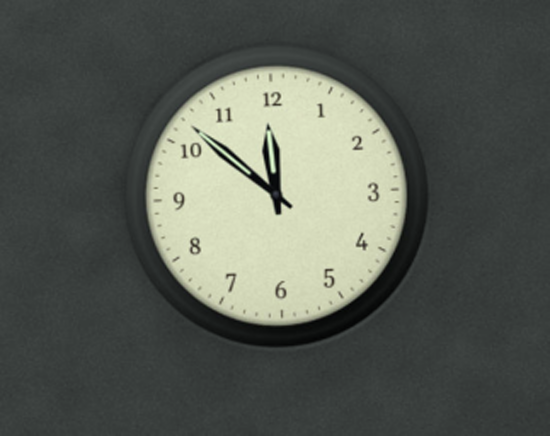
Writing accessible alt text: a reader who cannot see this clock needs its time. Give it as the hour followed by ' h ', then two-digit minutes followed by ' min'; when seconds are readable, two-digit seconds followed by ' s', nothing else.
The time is 11 h 52 min
